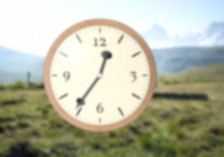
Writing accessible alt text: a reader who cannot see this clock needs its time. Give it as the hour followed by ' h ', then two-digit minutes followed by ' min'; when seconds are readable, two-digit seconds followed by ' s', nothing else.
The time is 12 h 36 min
